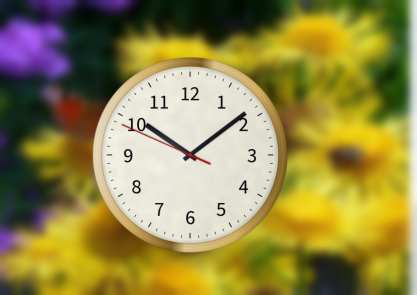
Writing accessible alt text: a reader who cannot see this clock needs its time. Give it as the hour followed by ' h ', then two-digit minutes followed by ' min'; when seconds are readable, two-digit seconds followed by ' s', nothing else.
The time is 10 h 08 min 49 s
